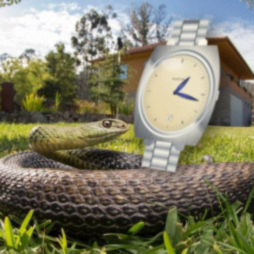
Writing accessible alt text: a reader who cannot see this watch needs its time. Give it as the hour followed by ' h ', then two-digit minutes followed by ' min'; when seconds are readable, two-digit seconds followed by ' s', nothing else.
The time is 1 h 17 min
